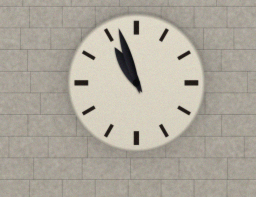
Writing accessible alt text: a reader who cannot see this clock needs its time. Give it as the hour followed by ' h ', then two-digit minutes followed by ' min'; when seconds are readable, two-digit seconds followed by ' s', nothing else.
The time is 10 h 57 min
